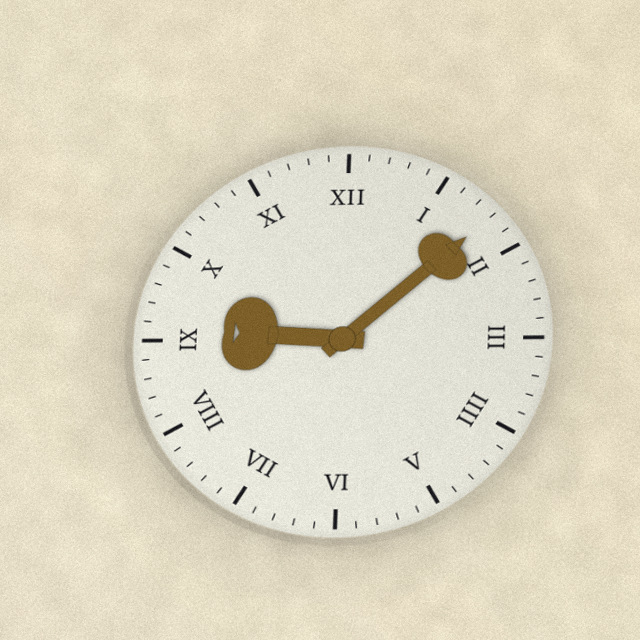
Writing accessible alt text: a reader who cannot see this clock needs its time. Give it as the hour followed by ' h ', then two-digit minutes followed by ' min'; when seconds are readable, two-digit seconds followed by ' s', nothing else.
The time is 9 h 08 min
